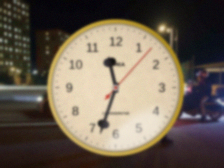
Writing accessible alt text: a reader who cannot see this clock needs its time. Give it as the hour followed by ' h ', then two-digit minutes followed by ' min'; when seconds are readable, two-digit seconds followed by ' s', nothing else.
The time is 11 h 33 min 07 s
